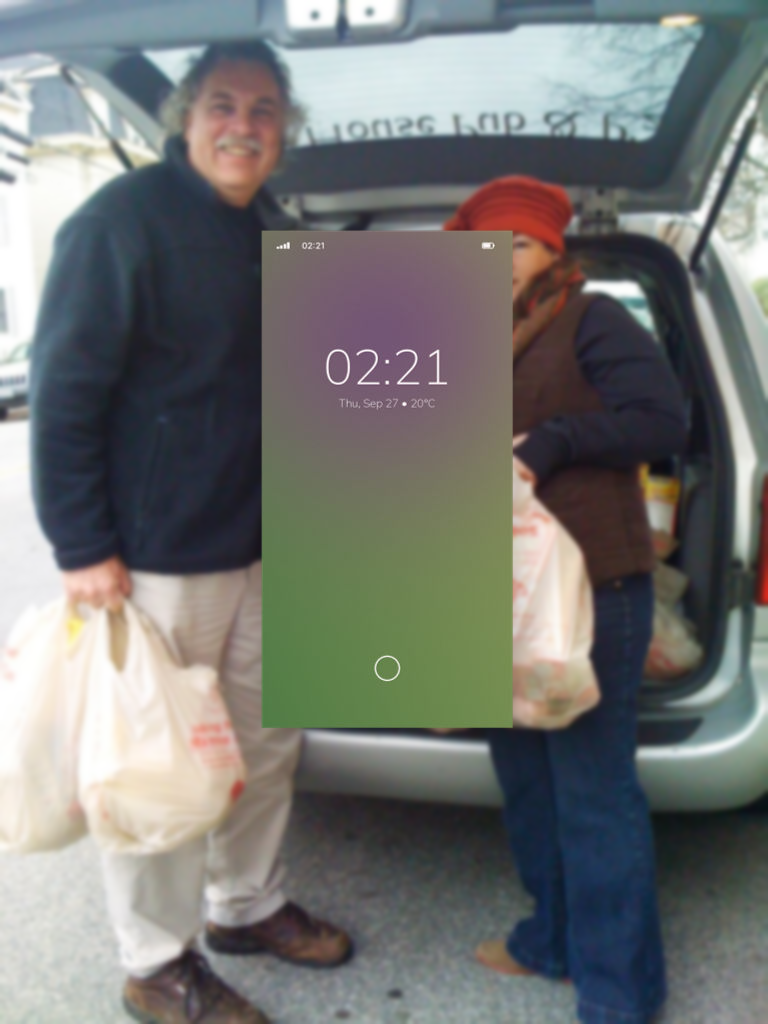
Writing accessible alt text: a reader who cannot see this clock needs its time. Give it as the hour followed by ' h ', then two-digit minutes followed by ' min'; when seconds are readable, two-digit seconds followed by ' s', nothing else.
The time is 2 h 21 min
